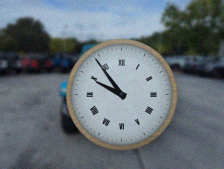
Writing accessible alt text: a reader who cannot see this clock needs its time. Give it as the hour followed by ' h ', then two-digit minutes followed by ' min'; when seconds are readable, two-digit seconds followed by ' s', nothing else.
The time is 9 h 54 min
